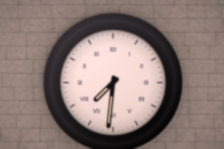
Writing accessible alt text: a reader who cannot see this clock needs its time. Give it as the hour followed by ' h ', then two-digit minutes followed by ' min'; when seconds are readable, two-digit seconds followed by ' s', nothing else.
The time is 7 h 31 min
